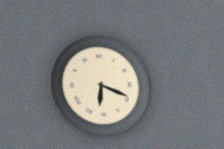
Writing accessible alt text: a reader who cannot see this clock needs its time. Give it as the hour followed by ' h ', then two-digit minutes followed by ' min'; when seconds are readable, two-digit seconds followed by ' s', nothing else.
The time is 6 h 19 min
